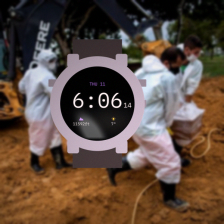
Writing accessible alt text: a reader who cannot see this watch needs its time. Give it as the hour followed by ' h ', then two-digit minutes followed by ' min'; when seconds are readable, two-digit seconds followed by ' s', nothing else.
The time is 6 h 06 min
